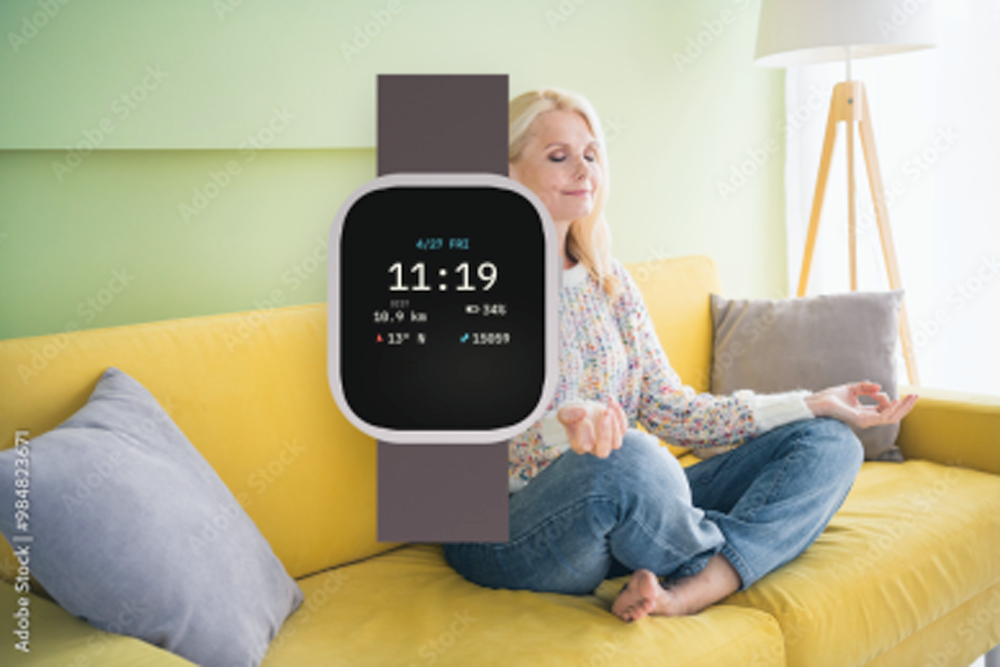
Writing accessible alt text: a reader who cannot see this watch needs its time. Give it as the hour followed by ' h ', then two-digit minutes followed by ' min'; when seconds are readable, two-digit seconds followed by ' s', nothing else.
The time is 11 h 19 min
